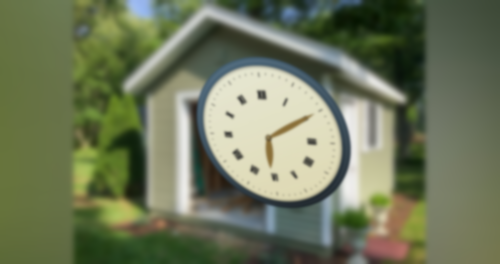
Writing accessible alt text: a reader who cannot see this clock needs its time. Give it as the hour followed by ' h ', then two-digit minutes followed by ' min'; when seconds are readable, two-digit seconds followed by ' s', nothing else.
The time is 6 h 10 min
